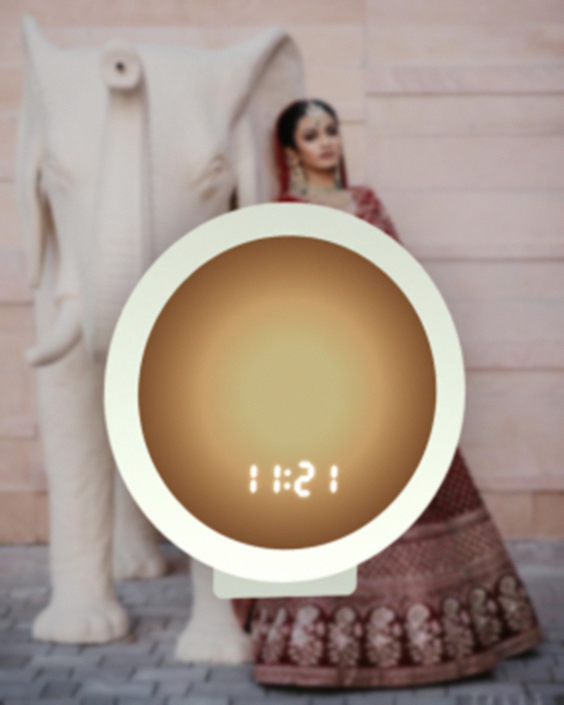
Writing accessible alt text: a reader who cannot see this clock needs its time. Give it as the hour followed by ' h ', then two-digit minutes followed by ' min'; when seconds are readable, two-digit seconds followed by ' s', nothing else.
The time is 11 h 21 min
